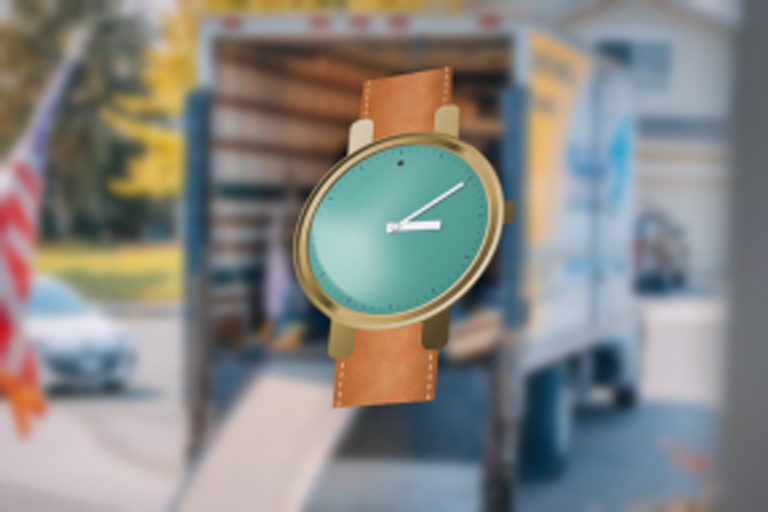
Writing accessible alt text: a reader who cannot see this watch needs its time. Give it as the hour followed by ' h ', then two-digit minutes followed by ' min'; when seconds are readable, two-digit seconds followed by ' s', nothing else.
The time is 3 h 10 min
